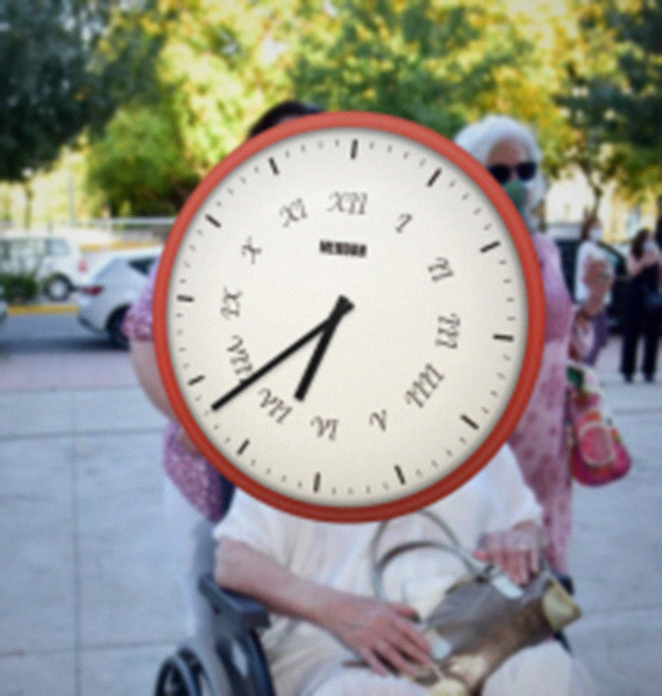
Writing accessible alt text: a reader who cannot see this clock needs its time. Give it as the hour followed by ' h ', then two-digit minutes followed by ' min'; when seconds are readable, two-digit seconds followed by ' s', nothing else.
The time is 6 h 38 min
